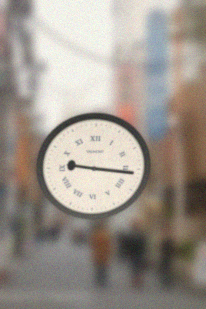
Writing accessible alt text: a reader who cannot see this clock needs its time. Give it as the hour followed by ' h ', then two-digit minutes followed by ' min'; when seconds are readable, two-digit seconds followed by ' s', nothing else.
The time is 9 h 16 min
